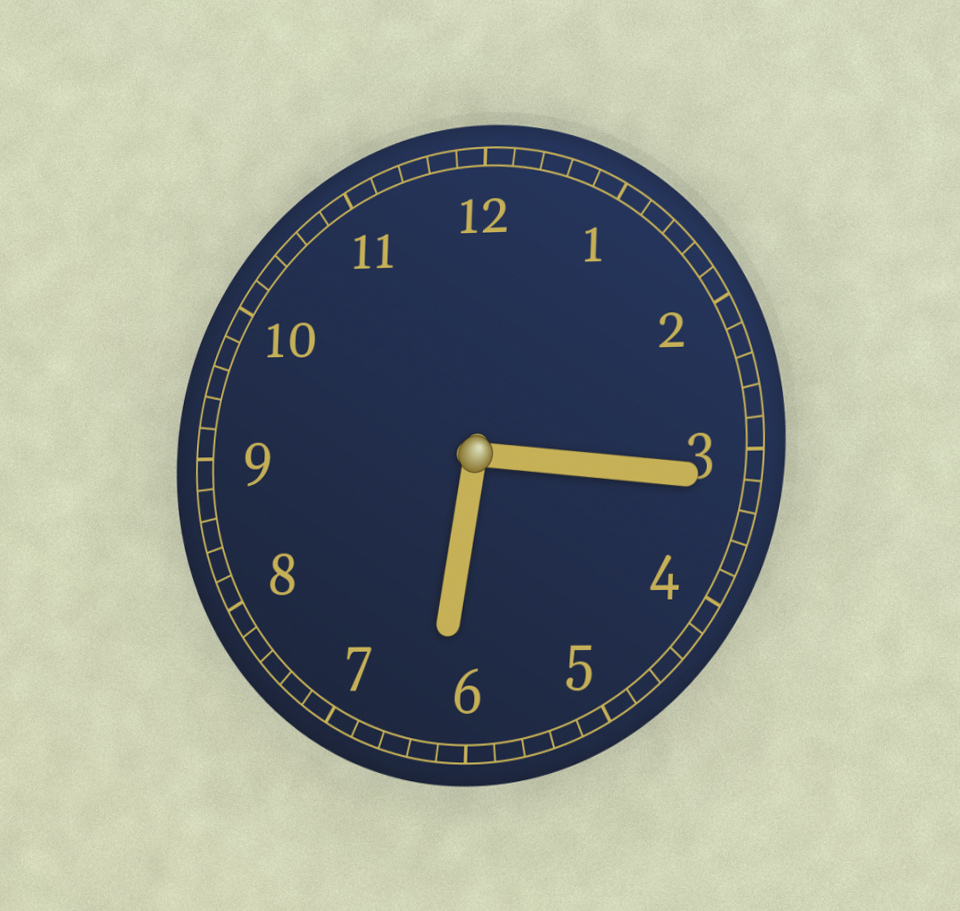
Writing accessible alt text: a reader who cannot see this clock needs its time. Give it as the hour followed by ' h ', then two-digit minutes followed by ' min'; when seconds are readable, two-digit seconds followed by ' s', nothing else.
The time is 6 h 16 min
